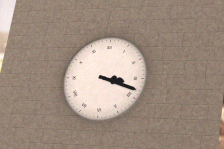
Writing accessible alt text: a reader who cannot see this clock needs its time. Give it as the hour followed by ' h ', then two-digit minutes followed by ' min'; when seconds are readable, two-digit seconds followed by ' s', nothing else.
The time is 3 h 18 min
